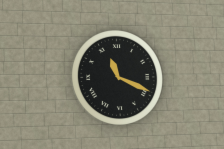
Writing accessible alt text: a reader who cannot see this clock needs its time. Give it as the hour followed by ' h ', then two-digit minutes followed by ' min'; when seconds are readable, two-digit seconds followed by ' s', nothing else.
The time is 11 h 19 min
